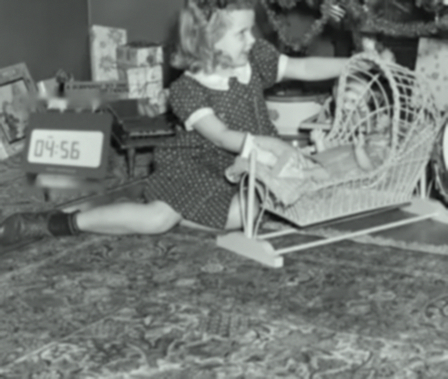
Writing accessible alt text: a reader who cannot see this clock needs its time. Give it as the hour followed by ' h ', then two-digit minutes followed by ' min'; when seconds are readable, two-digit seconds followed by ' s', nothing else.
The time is 4 h 56 min
